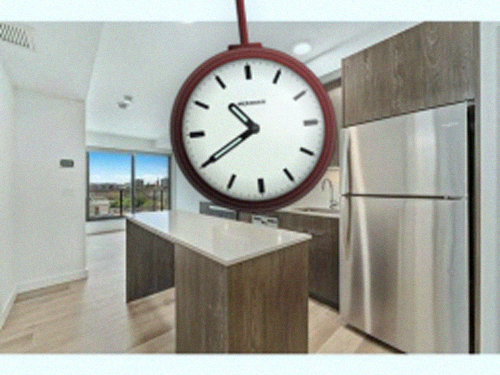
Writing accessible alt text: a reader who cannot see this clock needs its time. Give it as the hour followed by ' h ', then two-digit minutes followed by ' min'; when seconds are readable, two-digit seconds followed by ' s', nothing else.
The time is 10 h 40 min
